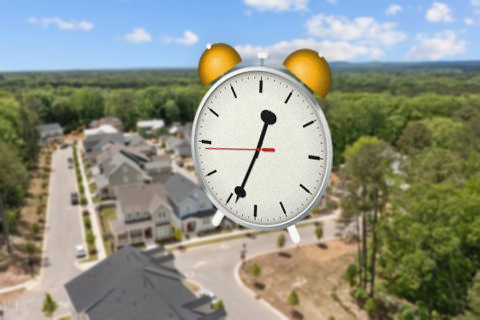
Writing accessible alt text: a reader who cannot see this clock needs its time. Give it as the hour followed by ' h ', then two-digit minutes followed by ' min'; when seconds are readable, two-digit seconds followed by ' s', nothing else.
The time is 12 h 33 min 44 s
